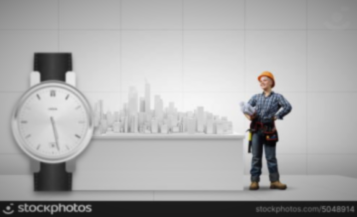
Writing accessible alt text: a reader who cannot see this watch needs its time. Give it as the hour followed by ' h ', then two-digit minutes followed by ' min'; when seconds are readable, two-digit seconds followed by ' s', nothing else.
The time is 5 h 28 min
